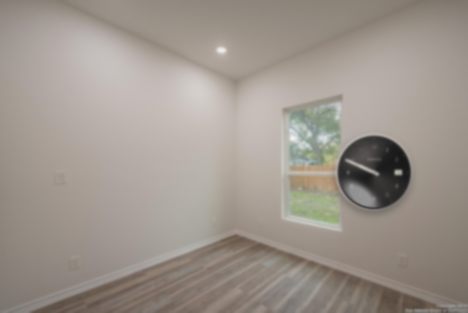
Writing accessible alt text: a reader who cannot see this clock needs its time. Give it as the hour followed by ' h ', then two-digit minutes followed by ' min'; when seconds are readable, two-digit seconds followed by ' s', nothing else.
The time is 9 h 49 min
